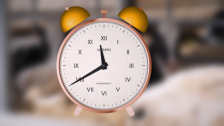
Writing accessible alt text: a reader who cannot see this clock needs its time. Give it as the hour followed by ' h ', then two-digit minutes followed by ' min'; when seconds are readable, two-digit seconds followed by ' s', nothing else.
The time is 11 h 40 min
